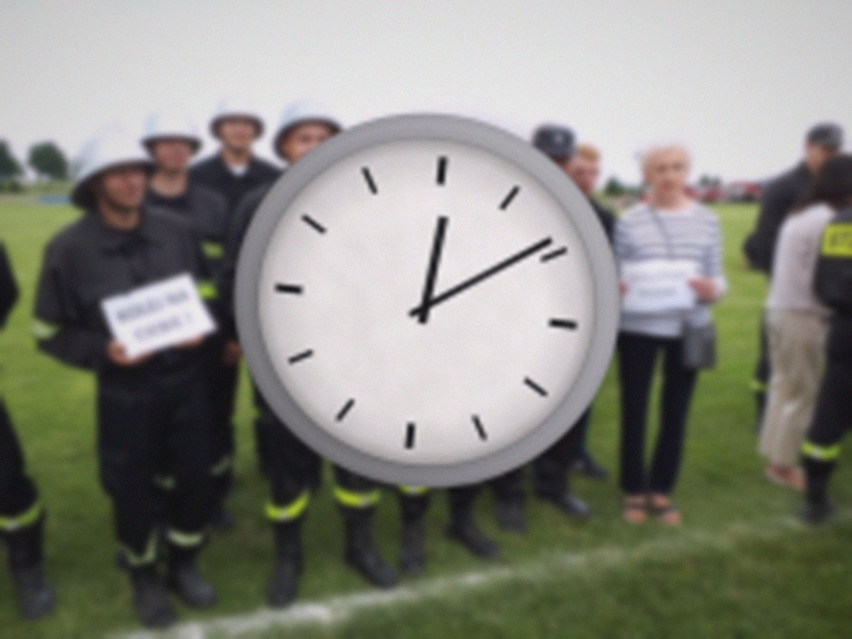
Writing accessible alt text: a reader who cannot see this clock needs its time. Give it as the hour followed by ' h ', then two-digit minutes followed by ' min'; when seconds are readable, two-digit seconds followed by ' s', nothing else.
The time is 12 h 09 min
